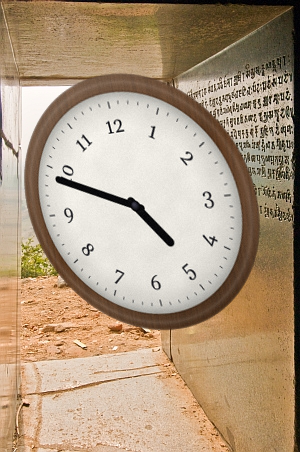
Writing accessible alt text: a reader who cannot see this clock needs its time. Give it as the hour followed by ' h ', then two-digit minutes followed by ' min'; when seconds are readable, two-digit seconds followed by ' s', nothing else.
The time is 4 h 49 min
